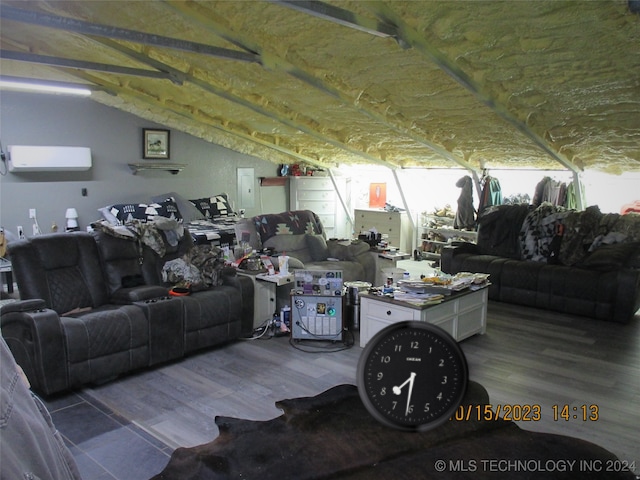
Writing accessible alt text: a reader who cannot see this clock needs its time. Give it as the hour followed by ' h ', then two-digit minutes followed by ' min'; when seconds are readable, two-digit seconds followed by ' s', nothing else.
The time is 7 h 31 min
